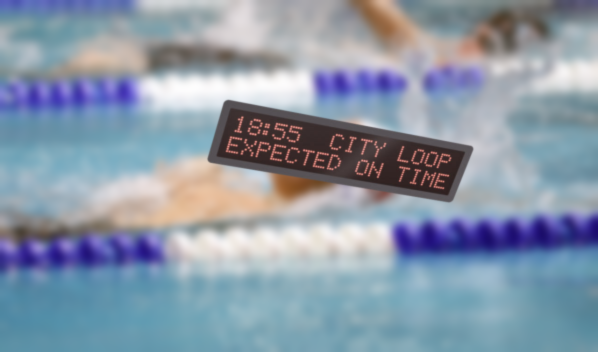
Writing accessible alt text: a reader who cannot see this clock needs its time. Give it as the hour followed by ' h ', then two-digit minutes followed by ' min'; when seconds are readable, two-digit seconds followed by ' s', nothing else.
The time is 18 h 55 min
